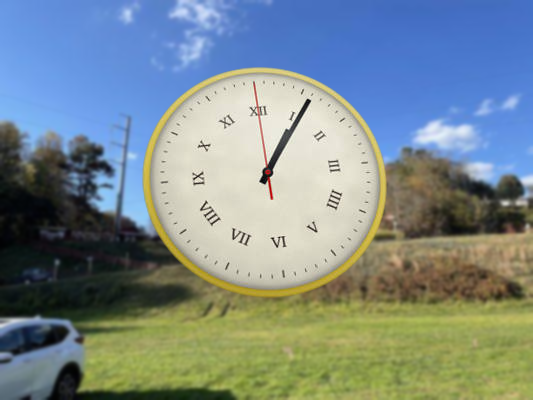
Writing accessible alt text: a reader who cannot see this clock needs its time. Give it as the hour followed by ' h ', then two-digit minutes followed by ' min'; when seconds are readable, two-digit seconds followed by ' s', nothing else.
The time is 1 h 06 min 00 s
